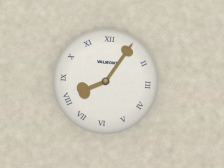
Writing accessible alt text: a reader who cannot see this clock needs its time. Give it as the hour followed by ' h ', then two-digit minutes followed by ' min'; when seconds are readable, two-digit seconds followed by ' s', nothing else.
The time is 8 h 05 min
